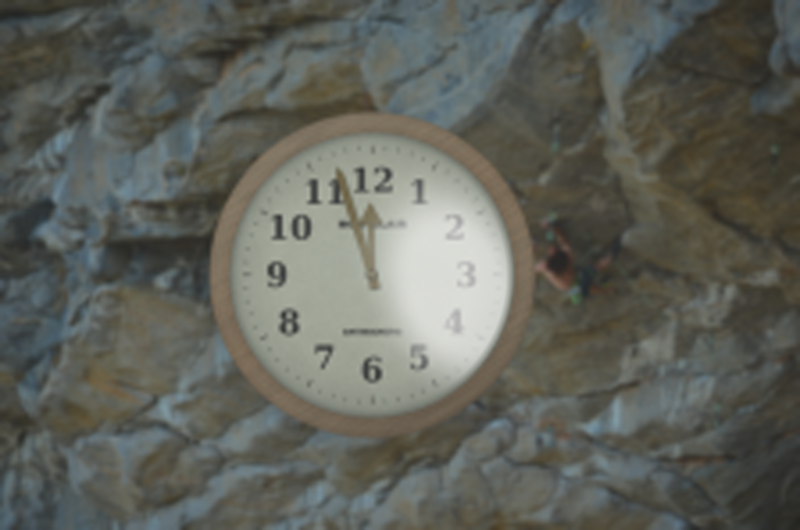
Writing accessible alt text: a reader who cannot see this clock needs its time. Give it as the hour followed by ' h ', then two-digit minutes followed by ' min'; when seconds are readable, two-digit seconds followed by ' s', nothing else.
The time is 11 h 57 min
